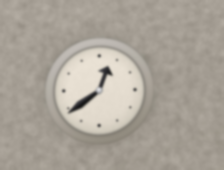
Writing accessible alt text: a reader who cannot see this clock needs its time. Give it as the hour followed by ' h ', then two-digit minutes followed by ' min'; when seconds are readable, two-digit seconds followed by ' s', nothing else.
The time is 12 h 39 min
